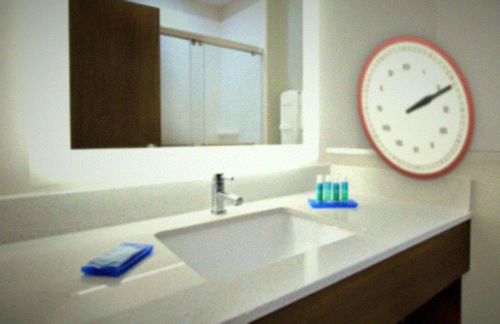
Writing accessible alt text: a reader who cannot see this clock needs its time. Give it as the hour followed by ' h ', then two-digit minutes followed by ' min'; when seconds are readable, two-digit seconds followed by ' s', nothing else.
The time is 2 h 11 min
